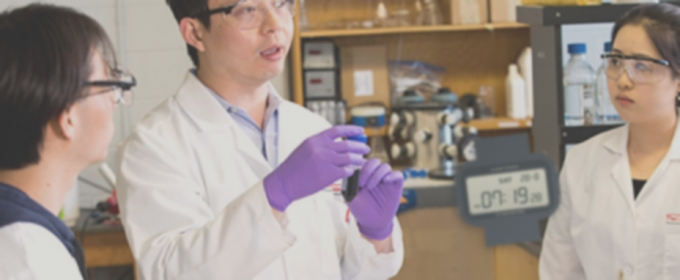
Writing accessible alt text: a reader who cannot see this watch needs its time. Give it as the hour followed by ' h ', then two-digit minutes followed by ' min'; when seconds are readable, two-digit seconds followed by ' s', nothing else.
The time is 7 h 19 min
